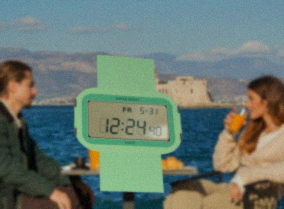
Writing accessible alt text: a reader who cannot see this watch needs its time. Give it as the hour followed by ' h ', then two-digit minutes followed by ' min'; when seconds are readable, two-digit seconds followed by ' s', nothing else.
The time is 12 h 24 min 40 s
